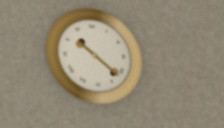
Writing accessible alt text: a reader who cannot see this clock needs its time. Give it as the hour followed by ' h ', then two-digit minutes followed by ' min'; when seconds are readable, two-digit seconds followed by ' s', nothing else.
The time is 10 h 22 min
